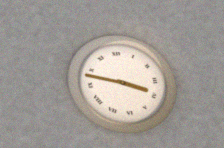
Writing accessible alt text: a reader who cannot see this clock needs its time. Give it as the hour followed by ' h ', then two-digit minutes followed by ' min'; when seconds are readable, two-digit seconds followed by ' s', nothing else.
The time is 3 h 48 min
